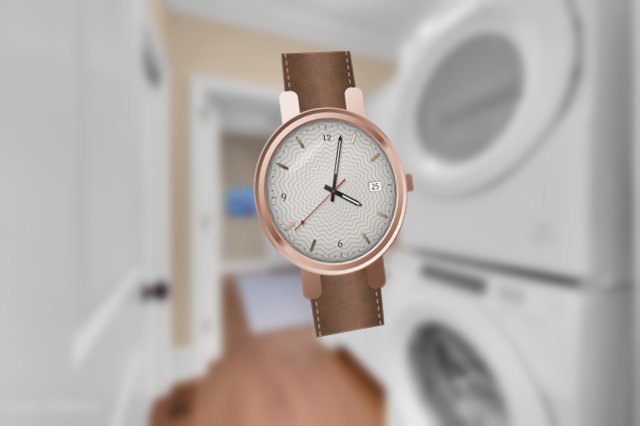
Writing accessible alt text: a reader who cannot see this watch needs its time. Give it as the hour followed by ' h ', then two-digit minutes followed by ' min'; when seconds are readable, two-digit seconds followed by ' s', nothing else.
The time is 4 h 02 min 39 s
